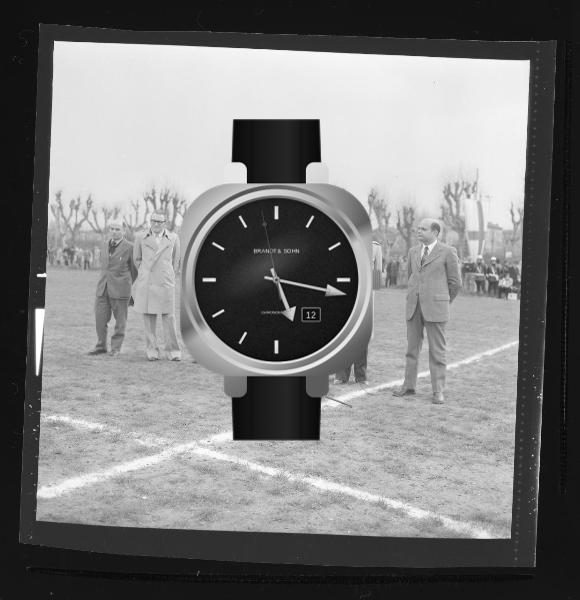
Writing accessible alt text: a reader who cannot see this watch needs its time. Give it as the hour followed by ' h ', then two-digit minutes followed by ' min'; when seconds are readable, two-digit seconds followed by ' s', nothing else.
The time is 5 h 16 min 58 s
